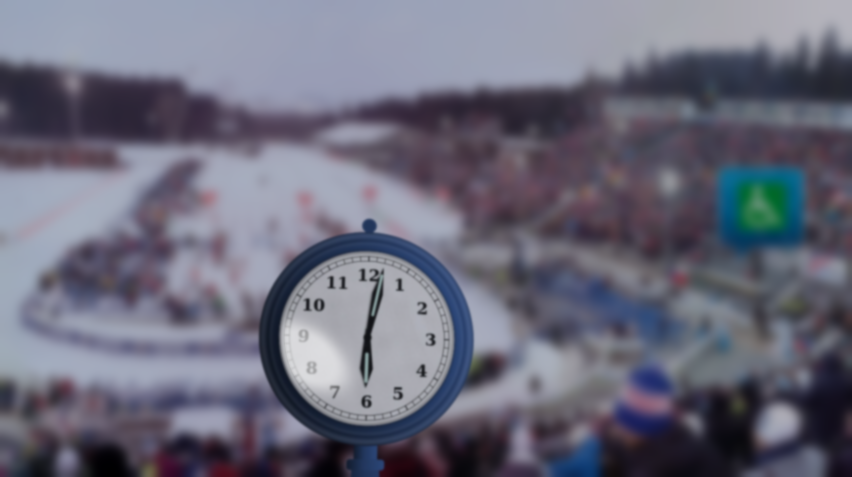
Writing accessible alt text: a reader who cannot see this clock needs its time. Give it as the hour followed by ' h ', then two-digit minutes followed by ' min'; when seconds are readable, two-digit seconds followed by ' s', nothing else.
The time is 6 h 02 min
